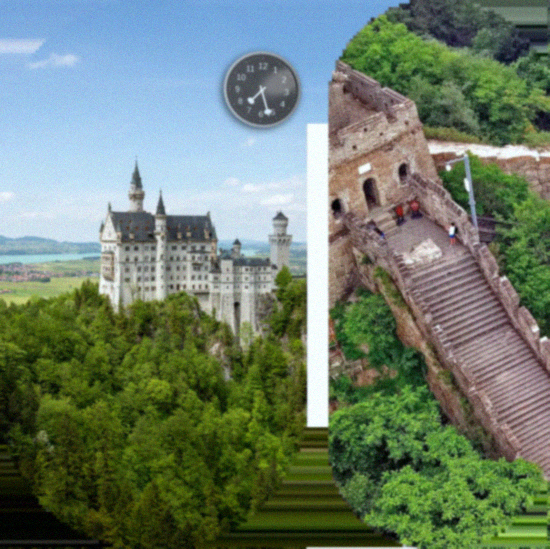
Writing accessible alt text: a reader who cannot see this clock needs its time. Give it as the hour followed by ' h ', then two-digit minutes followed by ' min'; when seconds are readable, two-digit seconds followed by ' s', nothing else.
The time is 7 h 27 min
